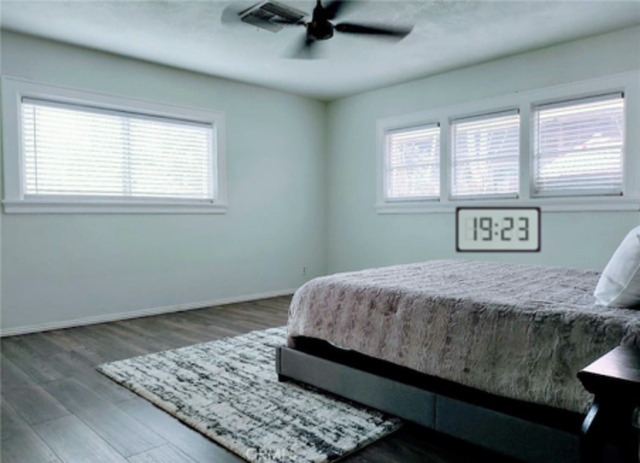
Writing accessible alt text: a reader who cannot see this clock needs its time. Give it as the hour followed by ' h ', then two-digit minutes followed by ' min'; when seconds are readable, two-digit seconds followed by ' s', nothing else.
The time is 19 h 23 min
